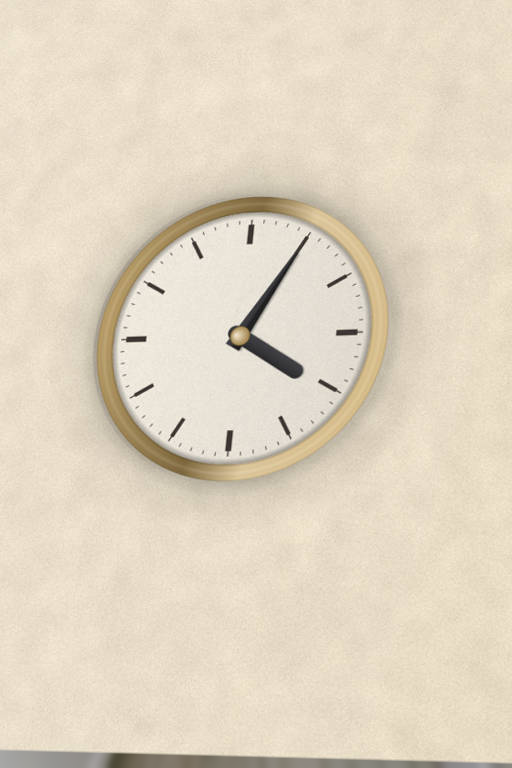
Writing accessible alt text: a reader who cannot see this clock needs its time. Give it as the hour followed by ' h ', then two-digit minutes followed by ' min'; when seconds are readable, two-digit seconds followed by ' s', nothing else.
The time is 4 h 05 min
